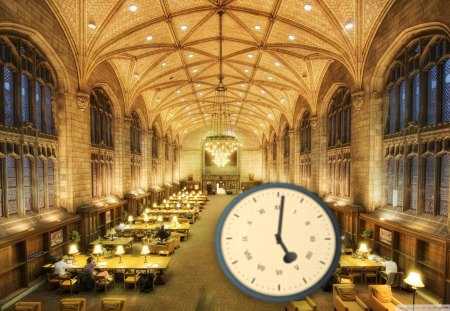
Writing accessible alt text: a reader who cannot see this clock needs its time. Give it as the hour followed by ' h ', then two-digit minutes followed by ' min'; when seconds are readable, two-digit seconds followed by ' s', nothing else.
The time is 5 h 01 min
